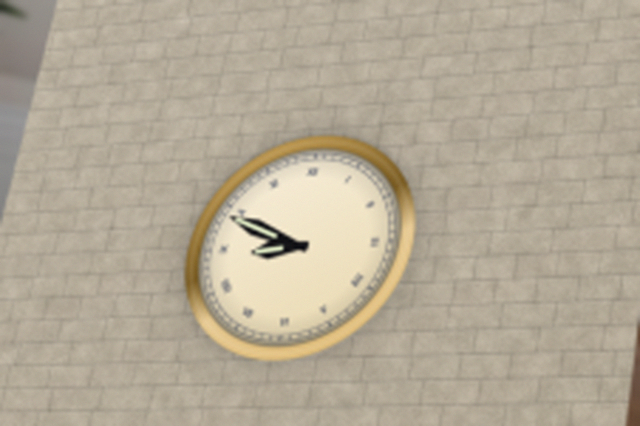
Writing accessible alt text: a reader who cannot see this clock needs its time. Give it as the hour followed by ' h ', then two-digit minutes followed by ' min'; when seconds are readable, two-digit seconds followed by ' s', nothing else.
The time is 8 h 49 min
